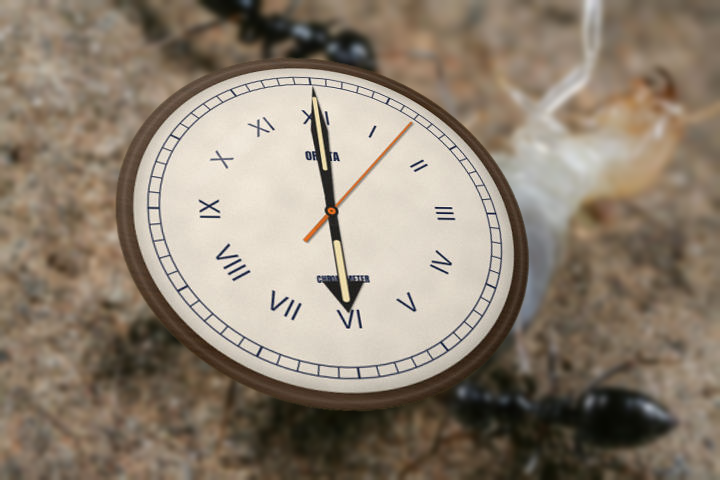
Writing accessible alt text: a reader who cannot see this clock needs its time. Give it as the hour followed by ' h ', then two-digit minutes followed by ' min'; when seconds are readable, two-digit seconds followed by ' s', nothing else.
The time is 6 h 00 min 07 s
